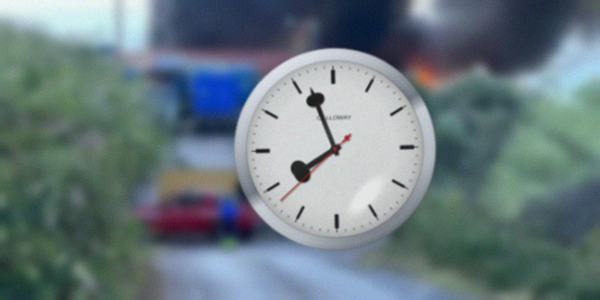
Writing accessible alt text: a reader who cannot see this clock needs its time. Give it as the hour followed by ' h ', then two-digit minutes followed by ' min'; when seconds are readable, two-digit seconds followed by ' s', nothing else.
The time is 7 h 56 min 38 s
